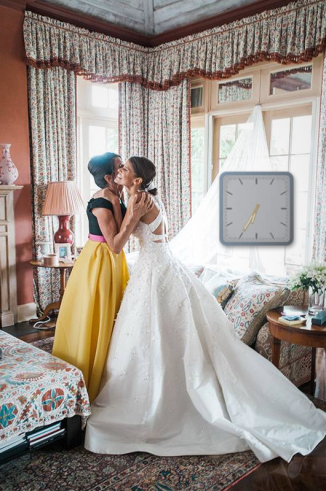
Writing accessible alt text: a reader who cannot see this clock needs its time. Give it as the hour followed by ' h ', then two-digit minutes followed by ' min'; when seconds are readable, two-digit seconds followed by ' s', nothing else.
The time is 6 h 35 min
